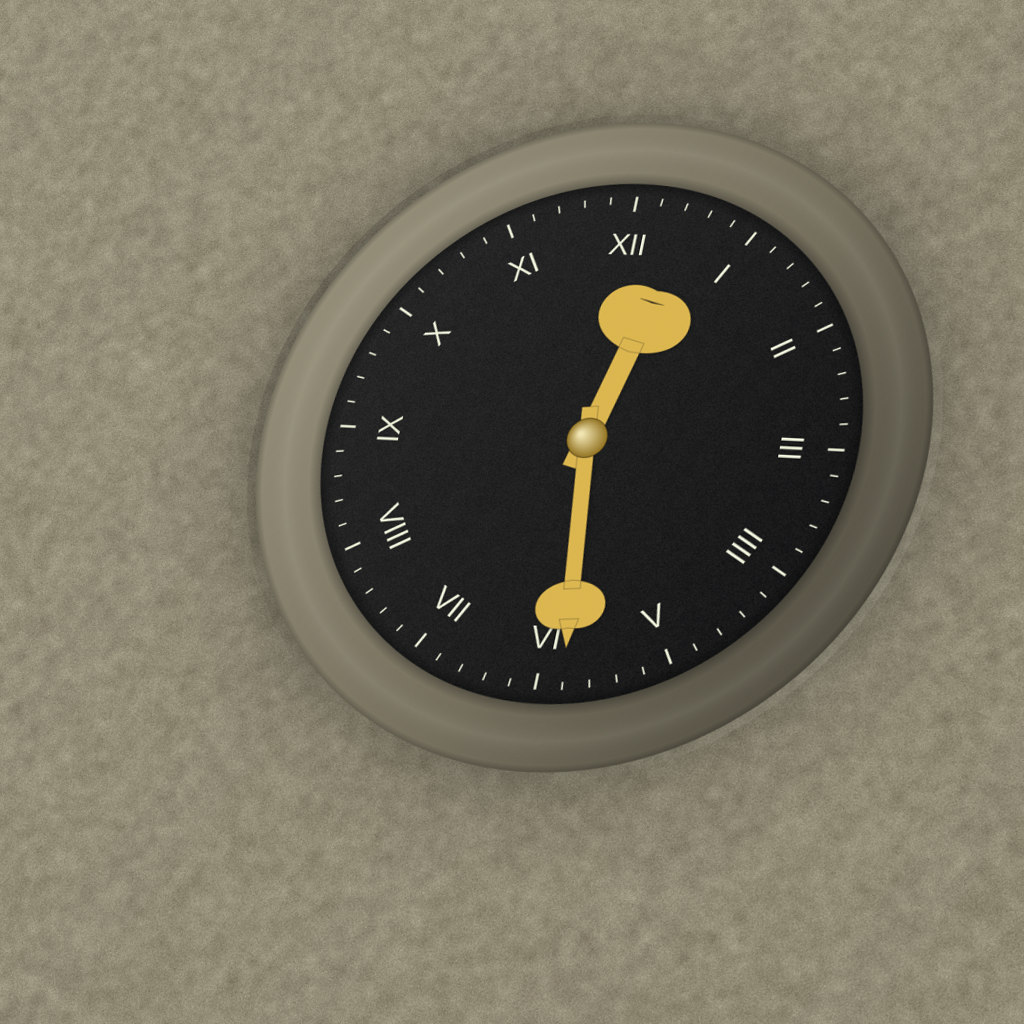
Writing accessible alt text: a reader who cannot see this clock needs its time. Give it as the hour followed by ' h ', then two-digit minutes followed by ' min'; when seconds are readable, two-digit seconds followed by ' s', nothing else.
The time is 12 h 29 min
